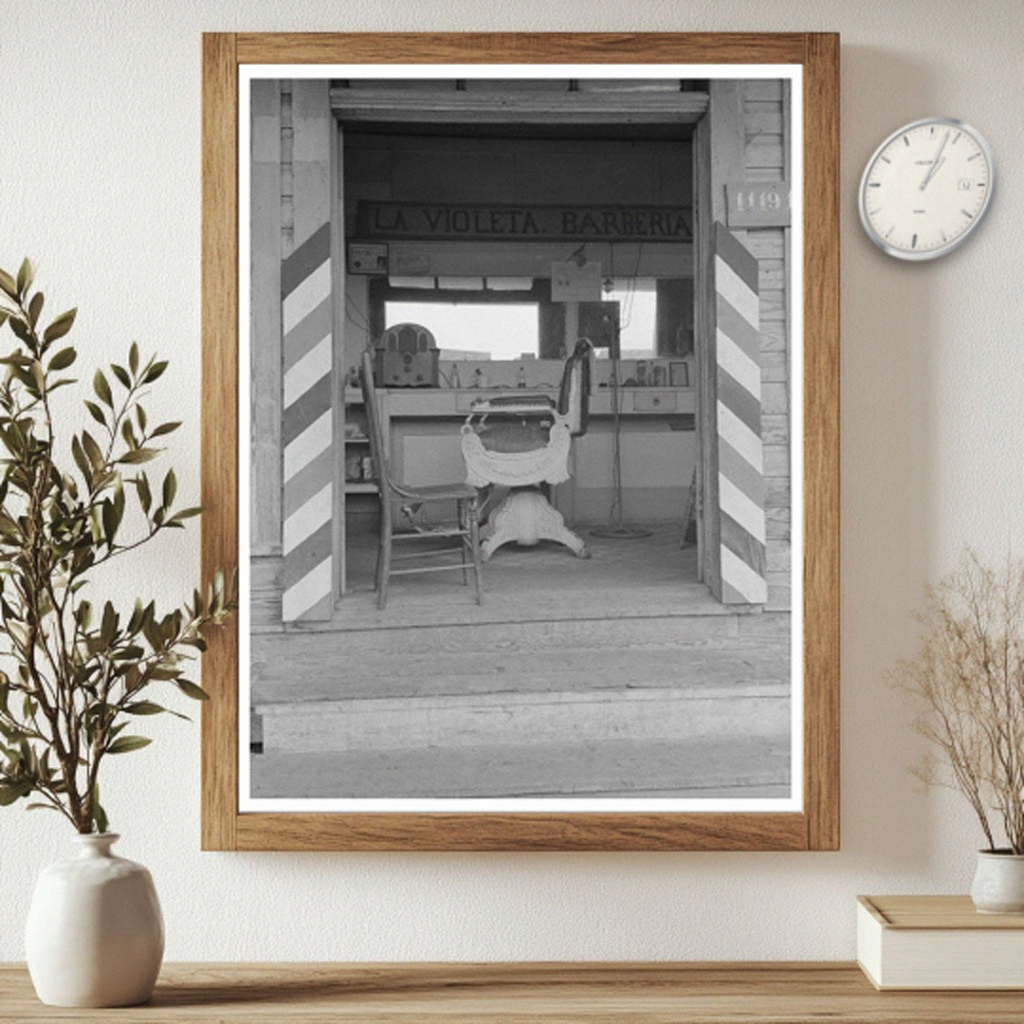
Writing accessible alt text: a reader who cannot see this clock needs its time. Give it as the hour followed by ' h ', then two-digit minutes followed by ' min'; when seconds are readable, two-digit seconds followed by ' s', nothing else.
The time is 1 h 03 min
